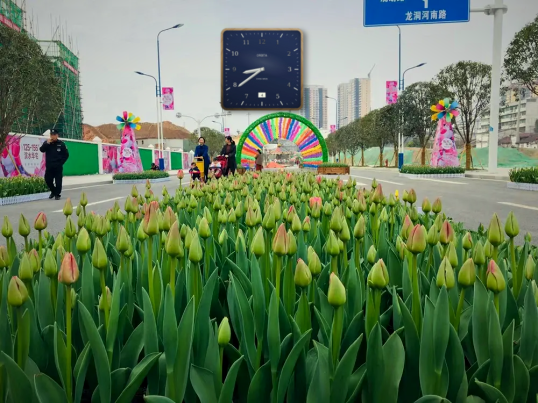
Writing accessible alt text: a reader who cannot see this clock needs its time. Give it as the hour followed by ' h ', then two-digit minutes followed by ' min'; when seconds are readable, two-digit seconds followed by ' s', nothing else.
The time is 8 h 39 min
